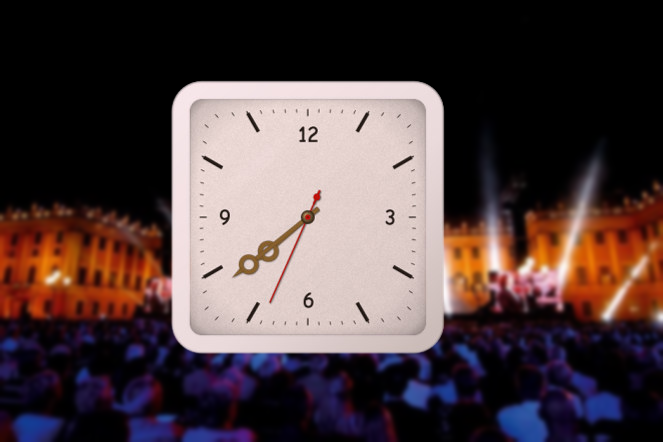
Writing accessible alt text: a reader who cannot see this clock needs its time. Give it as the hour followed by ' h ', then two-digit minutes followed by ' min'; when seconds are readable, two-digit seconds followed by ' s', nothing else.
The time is 7 h 38 min 34 s
